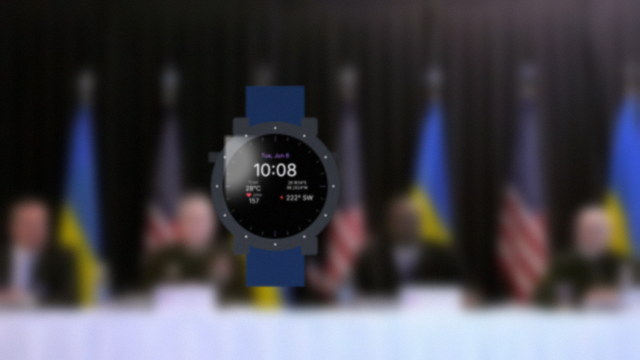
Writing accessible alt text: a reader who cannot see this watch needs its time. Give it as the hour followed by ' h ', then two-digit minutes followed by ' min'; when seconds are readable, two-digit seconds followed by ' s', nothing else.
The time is 10 h 08 min
